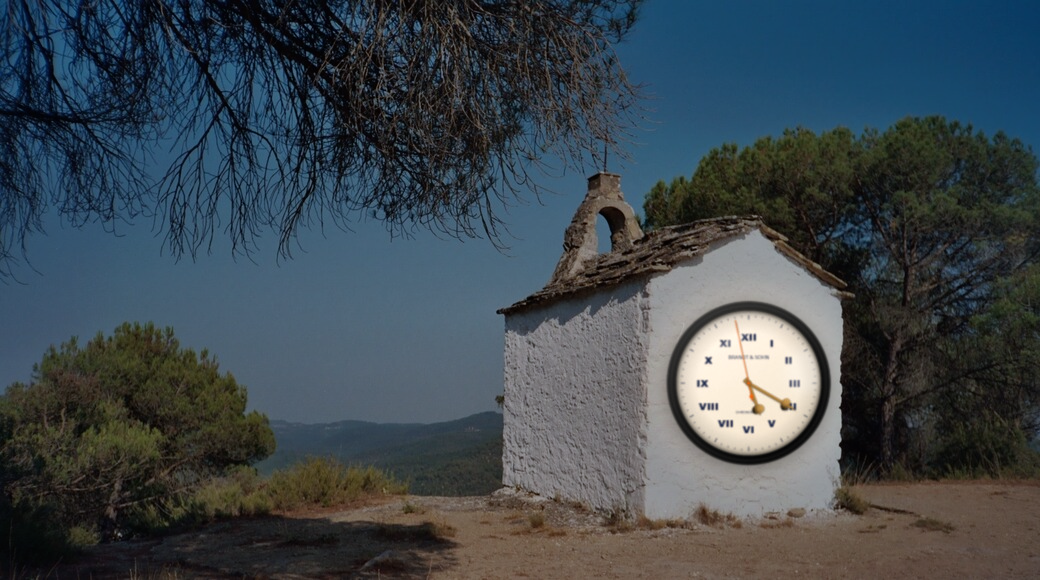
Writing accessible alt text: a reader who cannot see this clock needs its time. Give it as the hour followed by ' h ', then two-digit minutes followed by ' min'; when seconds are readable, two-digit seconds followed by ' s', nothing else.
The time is 5 h 19 min 58 s
